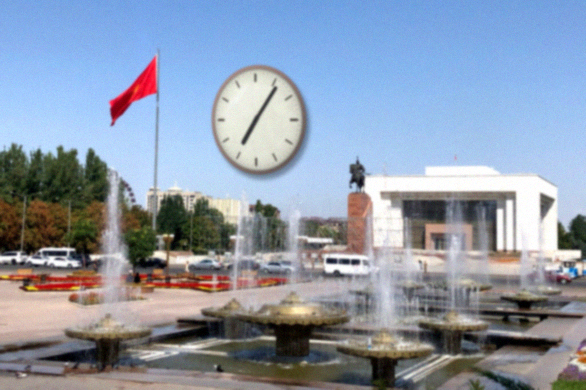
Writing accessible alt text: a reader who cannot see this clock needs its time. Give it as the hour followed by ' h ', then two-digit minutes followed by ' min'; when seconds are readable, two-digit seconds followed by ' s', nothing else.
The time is 7 h 06 min
